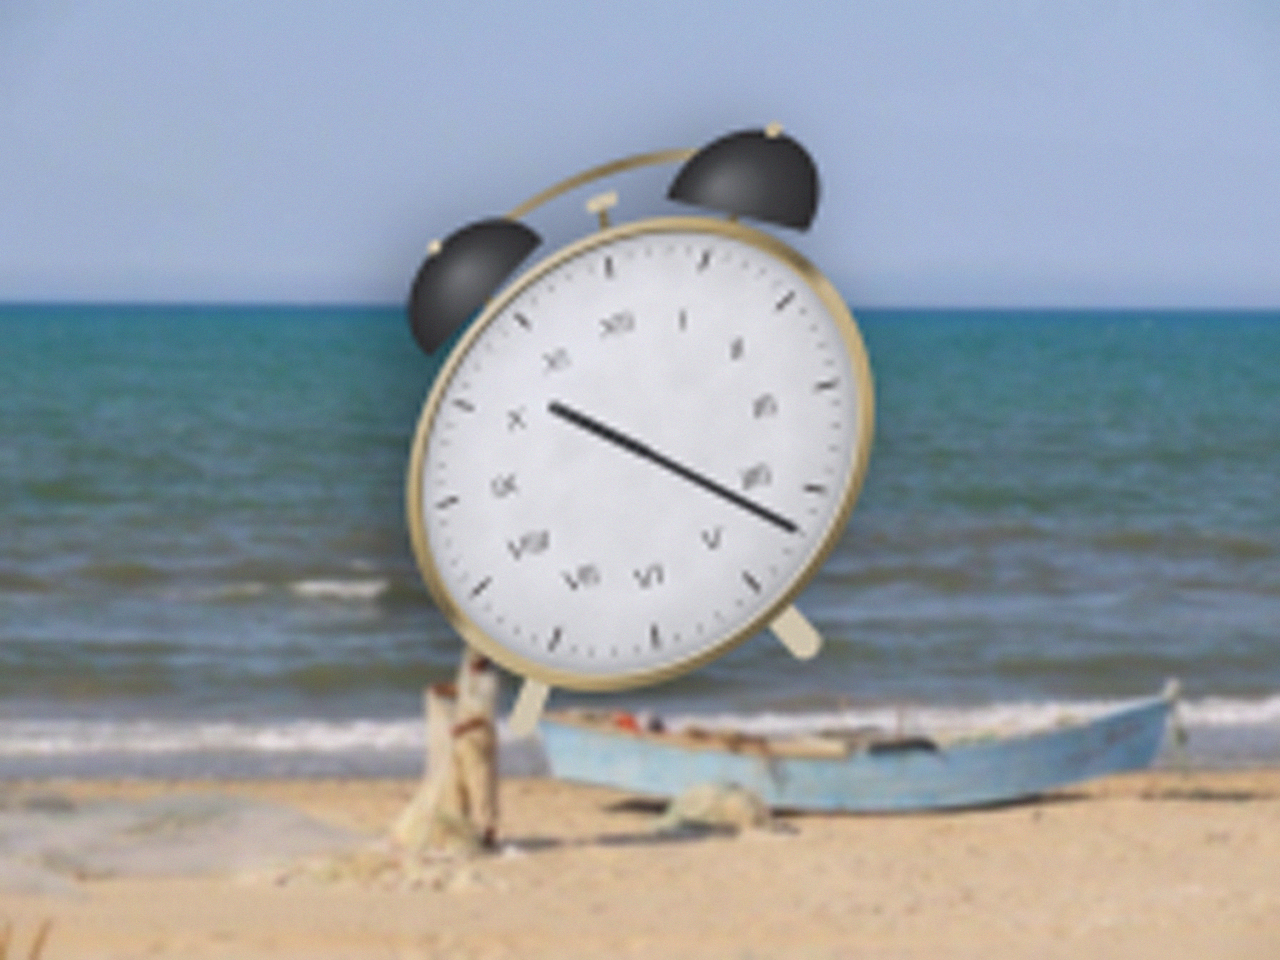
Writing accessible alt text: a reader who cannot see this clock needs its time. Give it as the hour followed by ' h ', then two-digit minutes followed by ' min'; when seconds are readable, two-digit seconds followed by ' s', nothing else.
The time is 10 h 22 min
